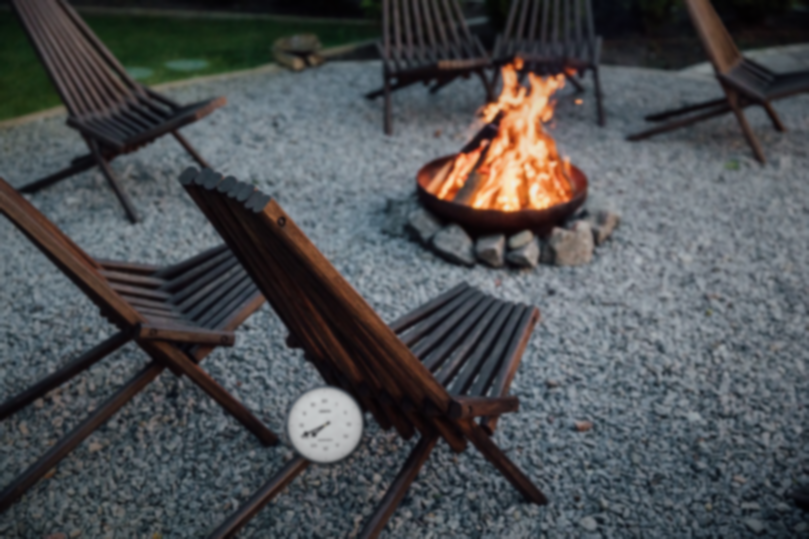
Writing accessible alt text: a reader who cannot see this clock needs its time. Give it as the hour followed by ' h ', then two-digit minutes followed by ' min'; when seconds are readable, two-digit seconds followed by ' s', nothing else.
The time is 7 h 41 min
